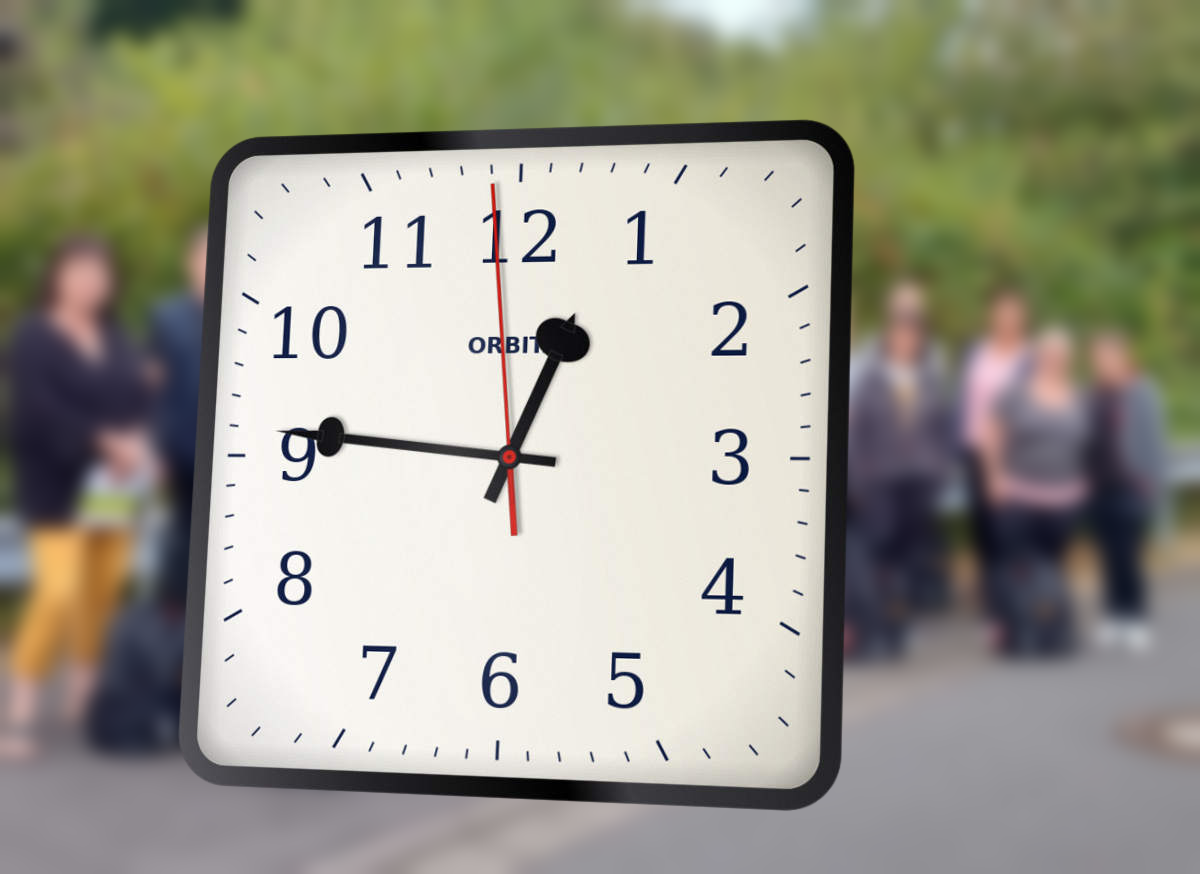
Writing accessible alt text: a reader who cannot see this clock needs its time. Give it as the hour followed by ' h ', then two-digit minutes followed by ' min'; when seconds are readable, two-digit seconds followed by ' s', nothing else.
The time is 12 h 45 min 59 s
